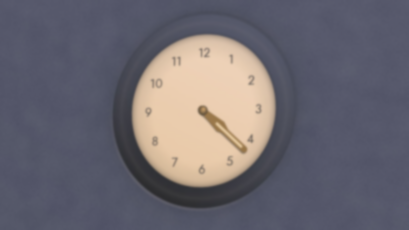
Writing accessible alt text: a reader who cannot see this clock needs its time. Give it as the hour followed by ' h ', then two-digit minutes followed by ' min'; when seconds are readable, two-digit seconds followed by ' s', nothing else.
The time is 4 h 22 min
